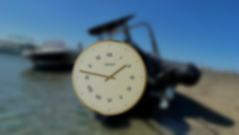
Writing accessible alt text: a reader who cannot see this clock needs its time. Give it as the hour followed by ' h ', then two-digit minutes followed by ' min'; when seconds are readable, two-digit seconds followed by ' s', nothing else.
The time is 1 h 47 min
